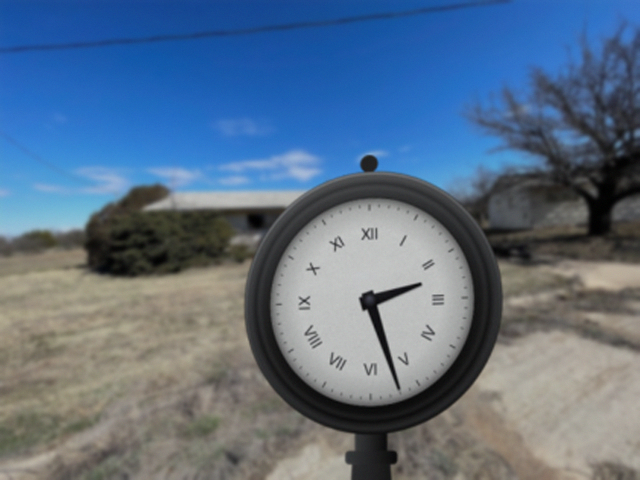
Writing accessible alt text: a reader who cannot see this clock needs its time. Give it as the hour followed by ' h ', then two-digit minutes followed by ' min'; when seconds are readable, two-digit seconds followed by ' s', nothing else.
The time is 2 h 27 min
